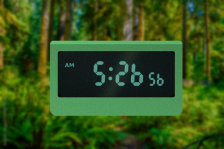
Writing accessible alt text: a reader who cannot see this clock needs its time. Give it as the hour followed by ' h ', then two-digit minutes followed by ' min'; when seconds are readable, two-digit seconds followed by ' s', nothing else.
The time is 5 h 26 min 56 s
